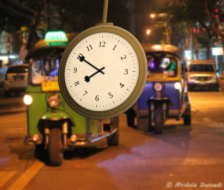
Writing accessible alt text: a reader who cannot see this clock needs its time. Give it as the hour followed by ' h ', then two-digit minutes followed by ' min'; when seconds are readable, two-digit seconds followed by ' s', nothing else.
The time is 7 h 50 min
